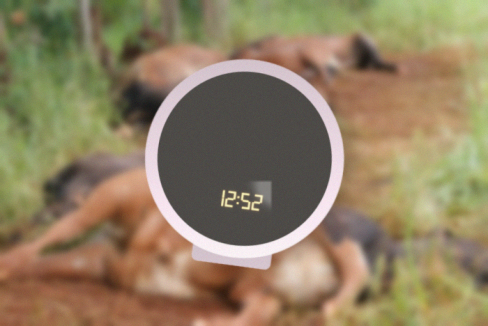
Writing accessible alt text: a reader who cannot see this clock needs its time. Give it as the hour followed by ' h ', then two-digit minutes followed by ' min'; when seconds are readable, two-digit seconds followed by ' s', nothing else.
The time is 12 h 52 min
